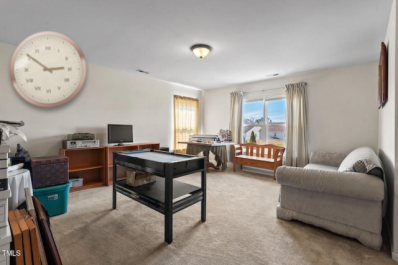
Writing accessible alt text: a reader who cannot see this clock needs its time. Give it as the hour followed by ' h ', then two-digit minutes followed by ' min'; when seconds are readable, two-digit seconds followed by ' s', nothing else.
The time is 2 h 51 min
